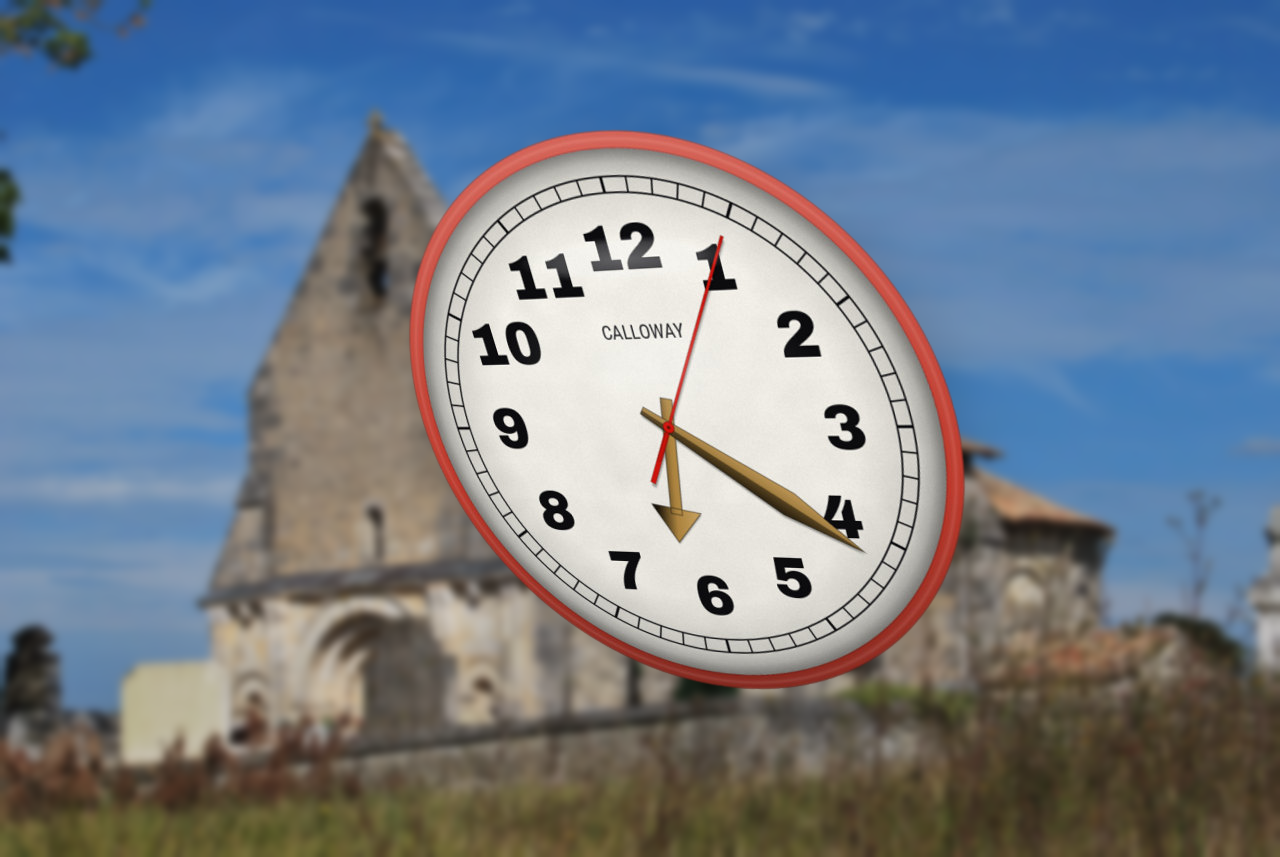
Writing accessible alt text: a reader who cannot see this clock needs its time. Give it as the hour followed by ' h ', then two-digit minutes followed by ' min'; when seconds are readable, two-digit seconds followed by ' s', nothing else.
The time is 6 h 21 min 05 s
